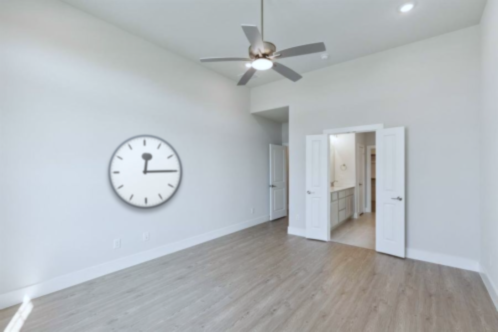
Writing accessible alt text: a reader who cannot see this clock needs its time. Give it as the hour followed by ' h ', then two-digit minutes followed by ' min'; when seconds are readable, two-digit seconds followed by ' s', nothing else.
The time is 12 h 15 min
